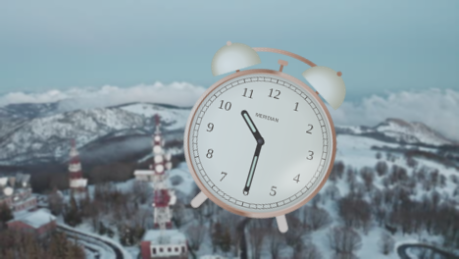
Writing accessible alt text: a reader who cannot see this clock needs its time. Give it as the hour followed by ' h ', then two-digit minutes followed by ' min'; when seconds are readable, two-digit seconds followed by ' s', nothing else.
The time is 10 h 30 min
